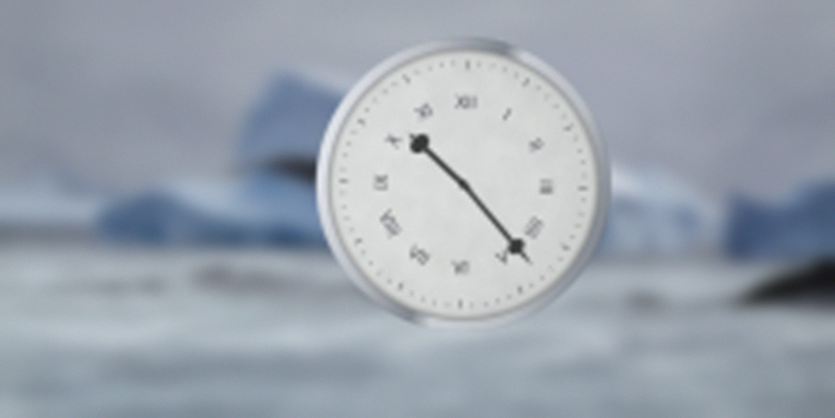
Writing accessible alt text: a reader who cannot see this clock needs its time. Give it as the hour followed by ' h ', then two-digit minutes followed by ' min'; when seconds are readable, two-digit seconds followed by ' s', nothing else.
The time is 10 h 23 min
